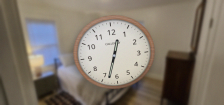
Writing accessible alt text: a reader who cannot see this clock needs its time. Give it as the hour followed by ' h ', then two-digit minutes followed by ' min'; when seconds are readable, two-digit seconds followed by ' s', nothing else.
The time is 12 h 33 min
